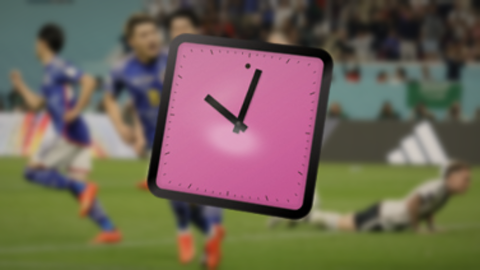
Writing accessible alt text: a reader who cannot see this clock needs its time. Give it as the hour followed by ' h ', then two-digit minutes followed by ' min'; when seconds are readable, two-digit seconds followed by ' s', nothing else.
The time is 10 h 02 min
